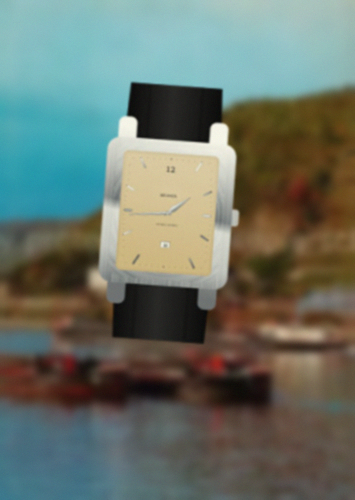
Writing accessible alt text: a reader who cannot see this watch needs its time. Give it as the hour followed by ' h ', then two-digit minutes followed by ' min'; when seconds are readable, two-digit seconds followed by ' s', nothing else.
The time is 1 h 44 min
